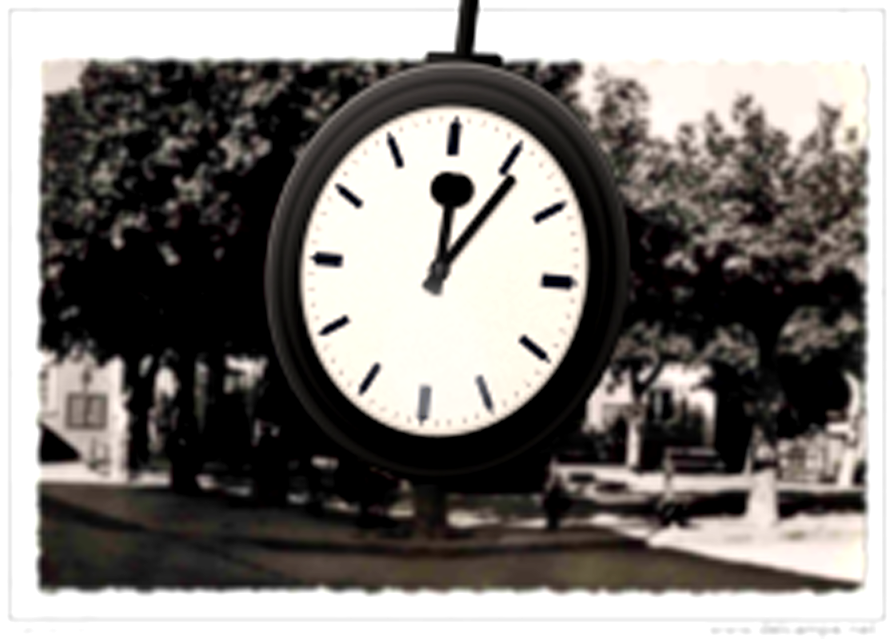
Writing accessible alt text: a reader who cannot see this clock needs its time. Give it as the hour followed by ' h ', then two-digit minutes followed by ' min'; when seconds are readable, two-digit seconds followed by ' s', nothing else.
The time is 12 h 06 min
